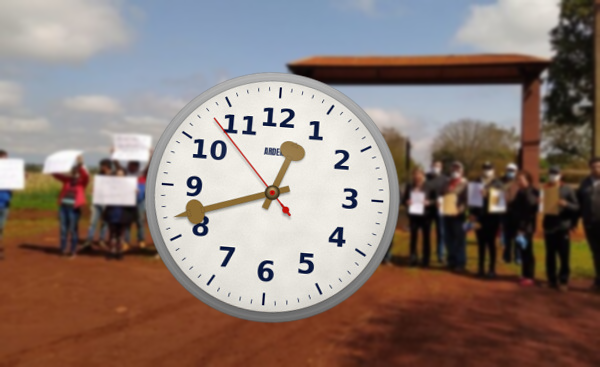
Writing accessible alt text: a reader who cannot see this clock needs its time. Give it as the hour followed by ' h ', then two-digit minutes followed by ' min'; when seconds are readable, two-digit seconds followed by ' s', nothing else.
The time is 12 h 41 min 53 s
